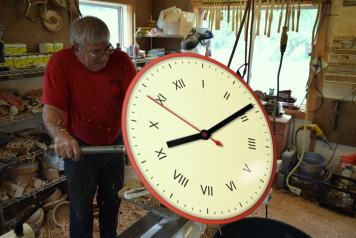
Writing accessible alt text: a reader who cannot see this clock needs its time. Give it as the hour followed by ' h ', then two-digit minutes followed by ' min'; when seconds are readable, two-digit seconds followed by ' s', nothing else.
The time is 9 h 13 min 54 s
